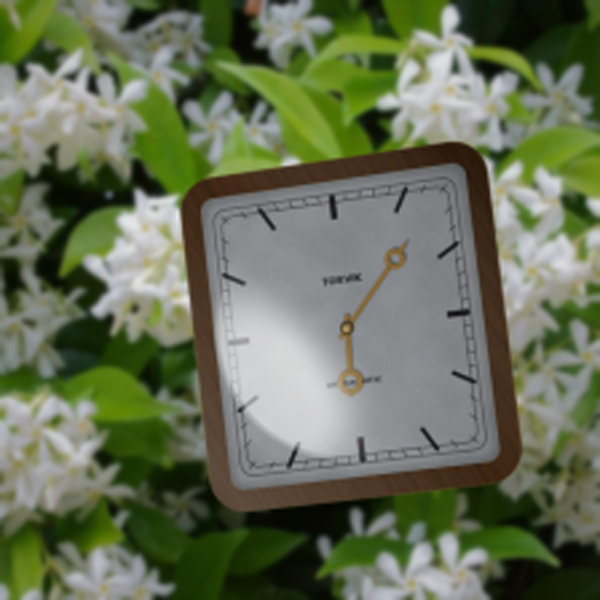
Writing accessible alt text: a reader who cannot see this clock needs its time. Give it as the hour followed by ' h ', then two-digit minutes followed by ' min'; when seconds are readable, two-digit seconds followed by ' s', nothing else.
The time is 6 h 07 min
